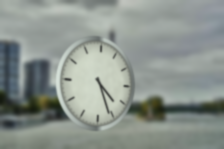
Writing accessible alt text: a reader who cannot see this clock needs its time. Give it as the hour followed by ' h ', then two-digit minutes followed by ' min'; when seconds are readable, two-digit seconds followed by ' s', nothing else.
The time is 4 h 26 min
